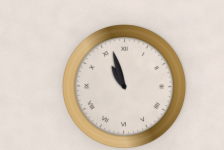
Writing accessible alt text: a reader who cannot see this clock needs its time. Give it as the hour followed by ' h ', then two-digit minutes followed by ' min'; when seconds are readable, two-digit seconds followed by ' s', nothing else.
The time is 10 h 57 min
